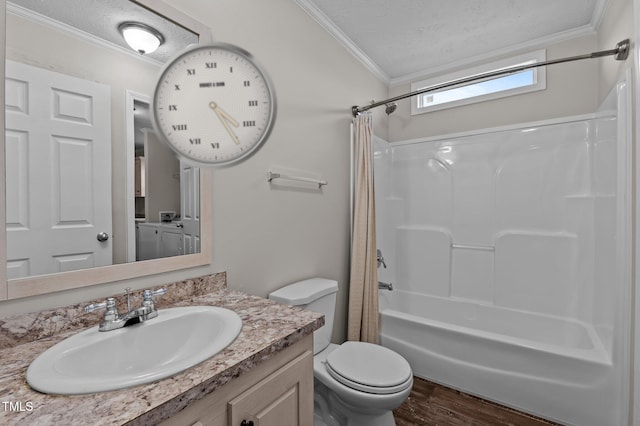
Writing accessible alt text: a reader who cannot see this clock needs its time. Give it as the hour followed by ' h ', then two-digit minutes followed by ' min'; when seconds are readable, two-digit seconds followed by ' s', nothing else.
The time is 4 h 25 min
